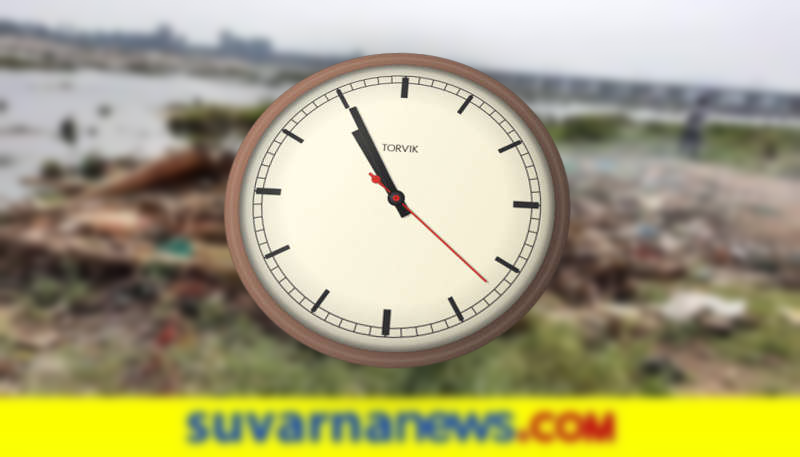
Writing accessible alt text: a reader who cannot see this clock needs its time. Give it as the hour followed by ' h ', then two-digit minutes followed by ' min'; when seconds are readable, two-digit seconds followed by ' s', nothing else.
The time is 10 h 55 min 22 s
